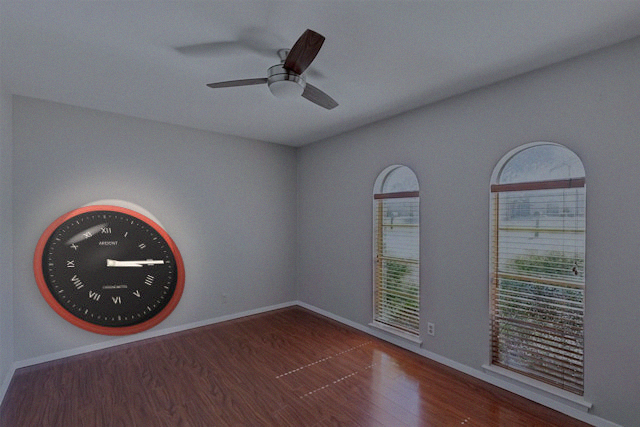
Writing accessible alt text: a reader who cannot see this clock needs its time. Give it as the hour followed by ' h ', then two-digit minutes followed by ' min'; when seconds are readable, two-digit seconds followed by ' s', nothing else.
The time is 3 h 15 min
